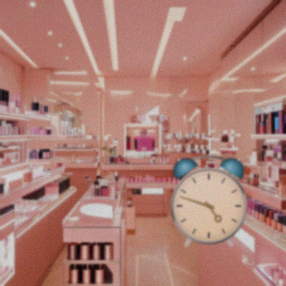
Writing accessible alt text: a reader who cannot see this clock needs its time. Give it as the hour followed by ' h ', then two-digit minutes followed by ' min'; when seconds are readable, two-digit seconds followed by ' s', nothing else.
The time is 4 h 48 min
